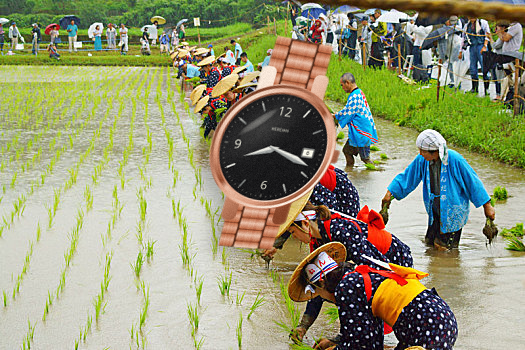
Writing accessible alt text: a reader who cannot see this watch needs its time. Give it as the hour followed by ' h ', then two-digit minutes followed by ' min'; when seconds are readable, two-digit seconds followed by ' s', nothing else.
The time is 8 h 18 min
